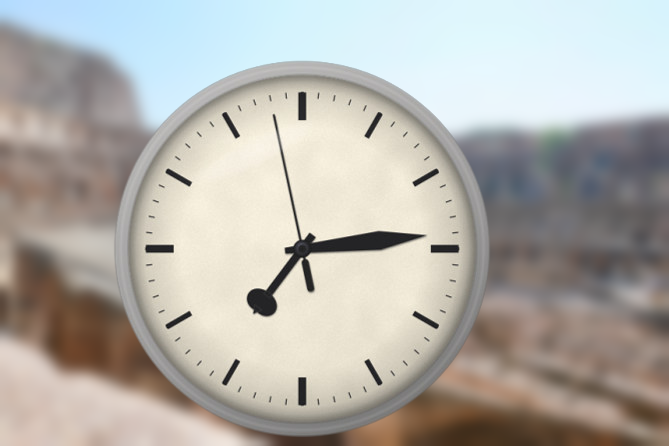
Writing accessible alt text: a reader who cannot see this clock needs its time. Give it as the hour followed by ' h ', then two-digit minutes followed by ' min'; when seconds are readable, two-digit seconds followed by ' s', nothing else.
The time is 7 h 13 min 58 s
